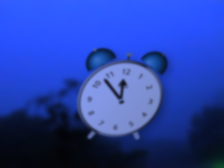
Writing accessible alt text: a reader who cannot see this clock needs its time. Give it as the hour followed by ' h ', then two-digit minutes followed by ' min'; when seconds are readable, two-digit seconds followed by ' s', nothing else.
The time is 11 h 53 min
